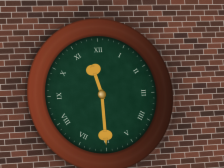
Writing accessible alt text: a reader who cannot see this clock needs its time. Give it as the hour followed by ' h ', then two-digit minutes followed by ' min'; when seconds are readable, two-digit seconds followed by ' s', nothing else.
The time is 11 h 30 min
